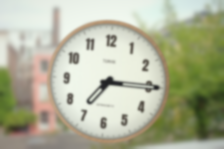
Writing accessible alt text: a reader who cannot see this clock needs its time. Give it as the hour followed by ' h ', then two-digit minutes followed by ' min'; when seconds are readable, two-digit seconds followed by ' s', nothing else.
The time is 7 h 15 min
